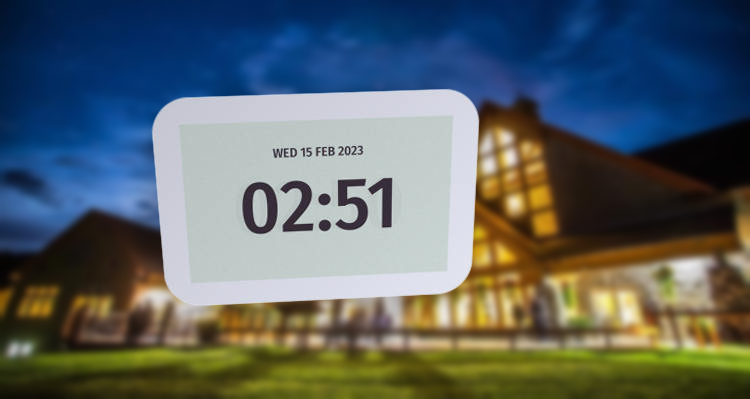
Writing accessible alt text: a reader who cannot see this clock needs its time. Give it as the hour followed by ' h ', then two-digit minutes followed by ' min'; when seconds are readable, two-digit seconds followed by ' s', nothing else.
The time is 2 h 51 min
